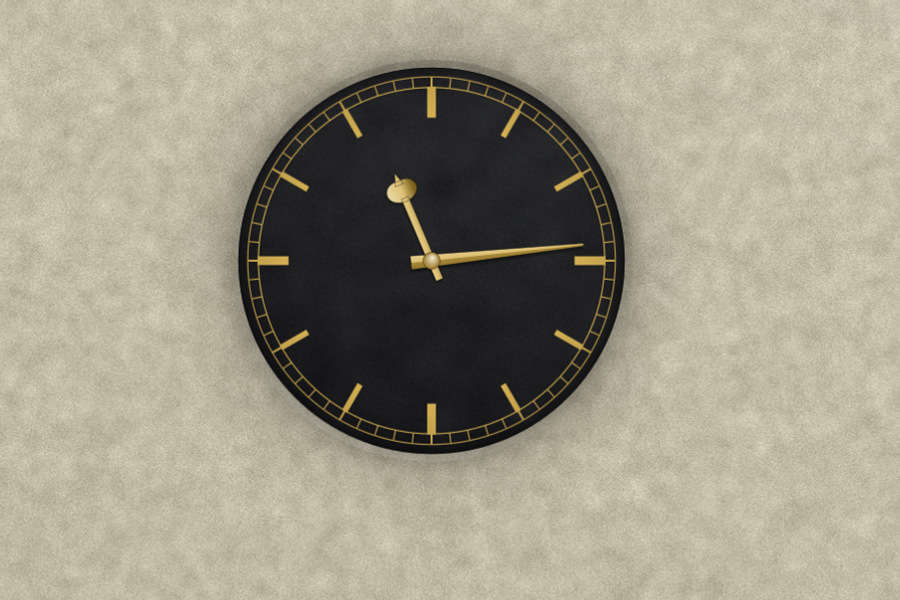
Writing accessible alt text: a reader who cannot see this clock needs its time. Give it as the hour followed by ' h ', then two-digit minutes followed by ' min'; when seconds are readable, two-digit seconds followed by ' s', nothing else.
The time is 11 h 14 min
